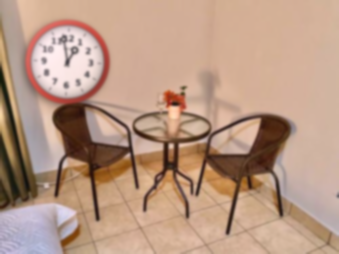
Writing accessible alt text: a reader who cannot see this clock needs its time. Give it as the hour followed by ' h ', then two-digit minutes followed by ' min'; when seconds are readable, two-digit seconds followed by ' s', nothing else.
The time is 12 h 58 min
